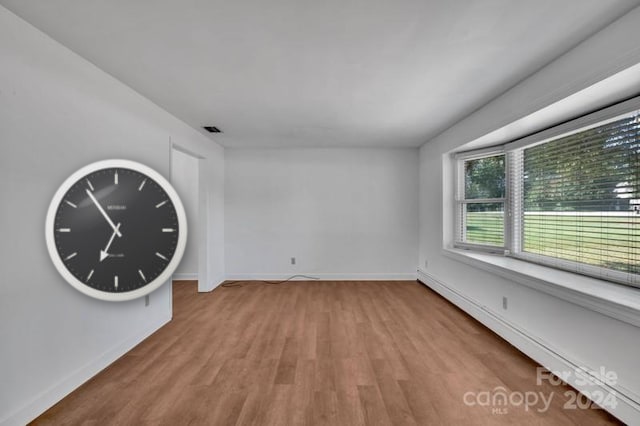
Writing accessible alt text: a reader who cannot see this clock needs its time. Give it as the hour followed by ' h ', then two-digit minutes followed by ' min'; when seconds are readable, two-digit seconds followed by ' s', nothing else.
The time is 6 h 54 min
